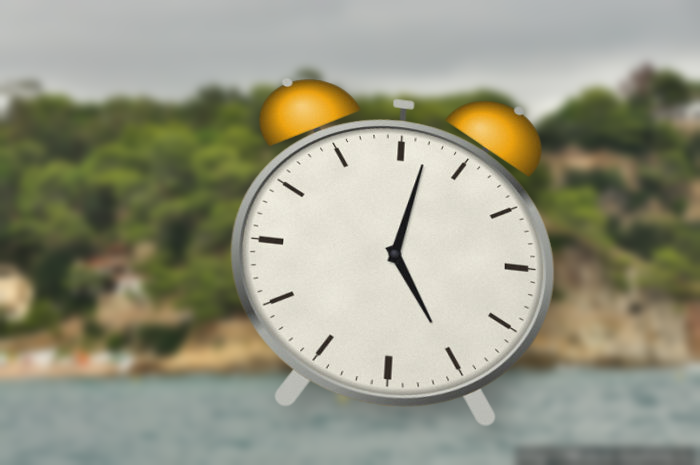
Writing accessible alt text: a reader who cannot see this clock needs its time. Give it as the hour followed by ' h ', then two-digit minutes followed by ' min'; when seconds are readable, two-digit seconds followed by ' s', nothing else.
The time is 5 h 02 min
